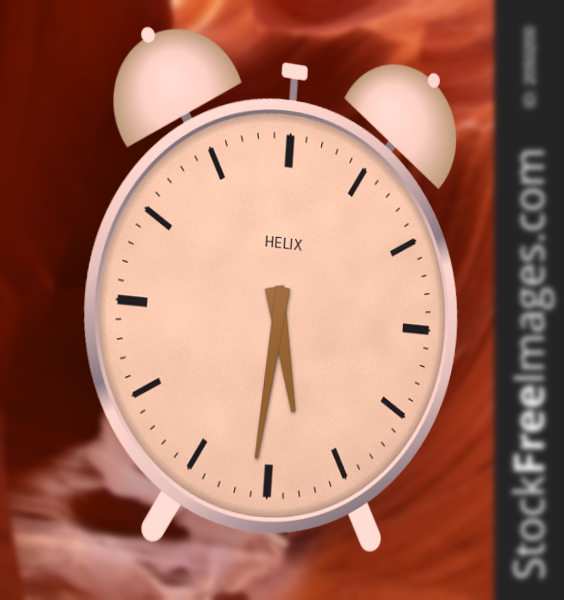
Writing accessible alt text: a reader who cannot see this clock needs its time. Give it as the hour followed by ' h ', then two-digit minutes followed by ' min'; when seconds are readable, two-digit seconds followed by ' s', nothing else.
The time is 5 h 31 min
